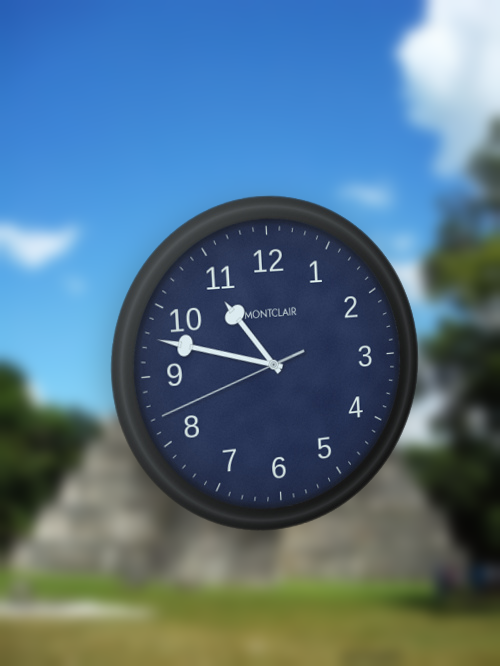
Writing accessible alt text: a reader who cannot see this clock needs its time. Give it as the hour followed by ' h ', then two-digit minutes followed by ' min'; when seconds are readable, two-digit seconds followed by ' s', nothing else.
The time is 10 h 47 min 42 s
